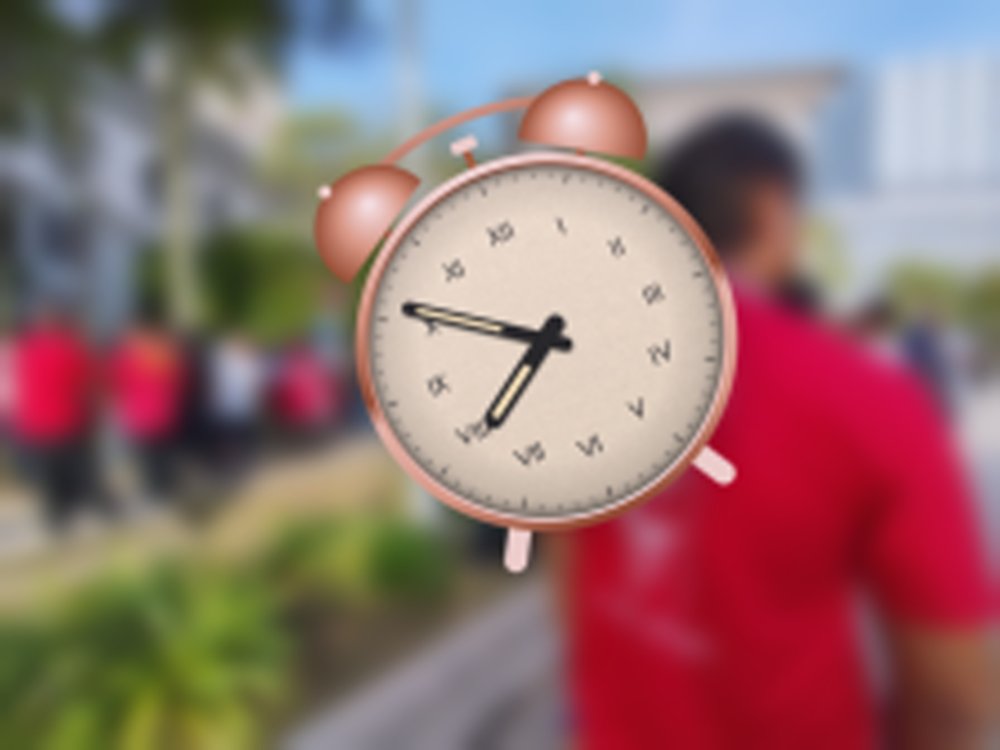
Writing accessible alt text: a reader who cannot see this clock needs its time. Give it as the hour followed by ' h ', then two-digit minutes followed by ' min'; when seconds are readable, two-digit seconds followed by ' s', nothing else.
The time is 7 h 51 min
